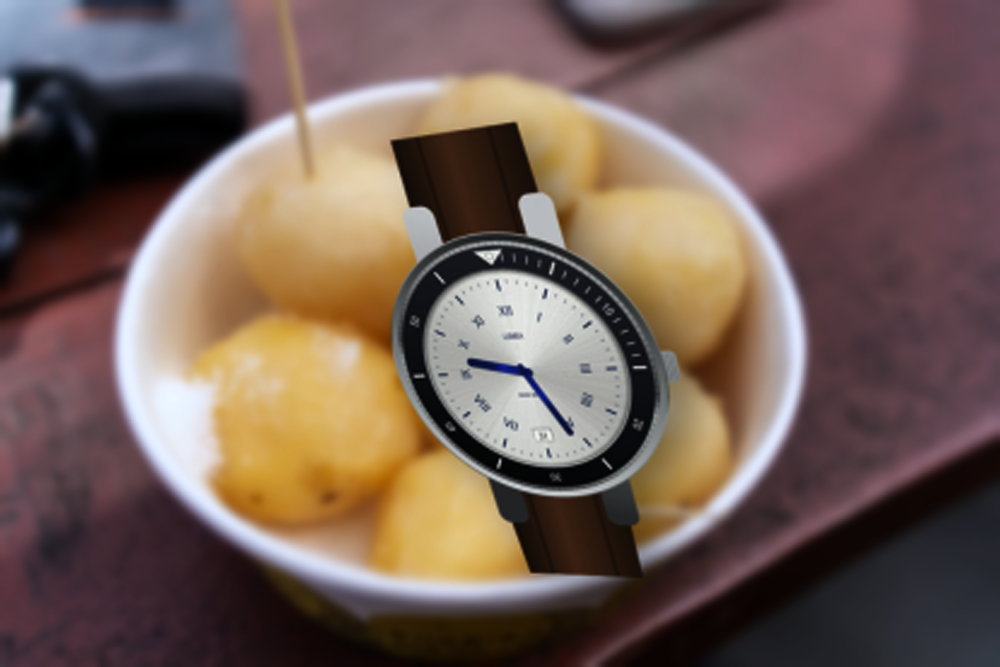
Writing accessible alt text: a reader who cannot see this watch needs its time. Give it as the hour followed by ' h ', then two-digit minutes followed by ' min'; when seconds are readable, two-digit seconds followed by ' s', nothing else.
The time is 9 h 26 min
